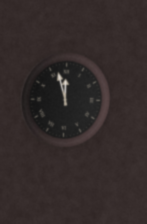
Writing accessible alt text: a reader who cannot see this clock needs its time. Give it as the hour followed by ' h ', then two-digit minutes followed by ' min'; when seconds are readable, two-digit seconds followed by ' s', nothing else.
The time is 11 h 57 min
